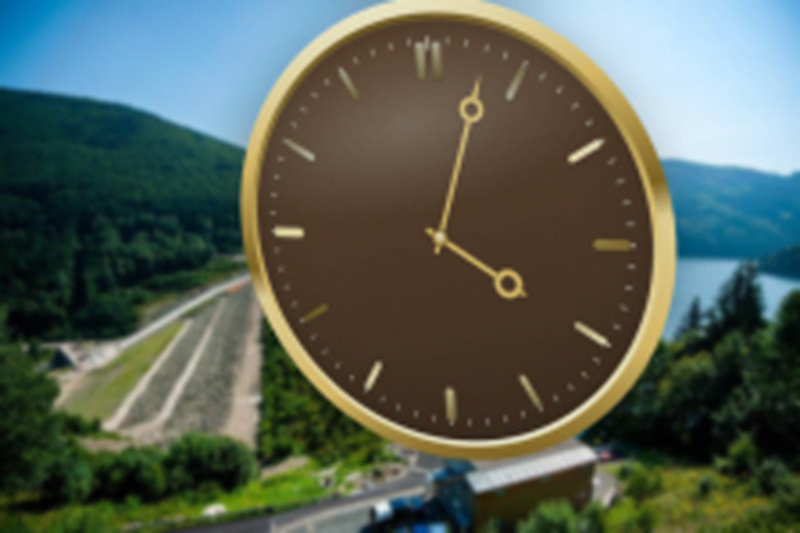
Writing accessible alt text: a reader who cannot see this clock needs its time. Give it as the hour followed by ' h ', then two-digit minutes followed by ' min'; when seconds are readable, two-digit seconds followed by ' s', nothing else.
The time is 4 h 03 min
